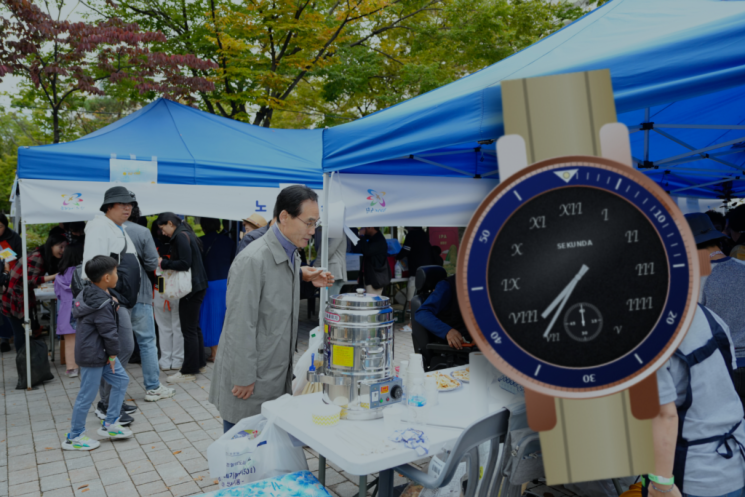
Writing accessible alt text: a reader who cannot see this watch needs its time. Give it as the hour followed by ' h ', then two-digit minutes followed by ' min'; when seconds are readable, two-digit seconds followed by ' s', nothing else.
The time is 7 h 36 min
